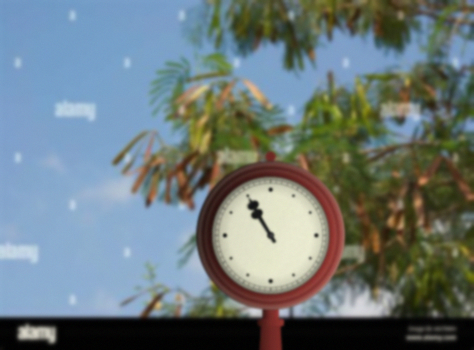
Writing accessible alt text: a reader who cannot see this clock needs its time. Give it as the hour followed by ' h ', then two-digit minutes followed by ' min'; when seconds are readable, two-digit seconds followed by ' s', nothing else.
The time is 10 h 55 min
